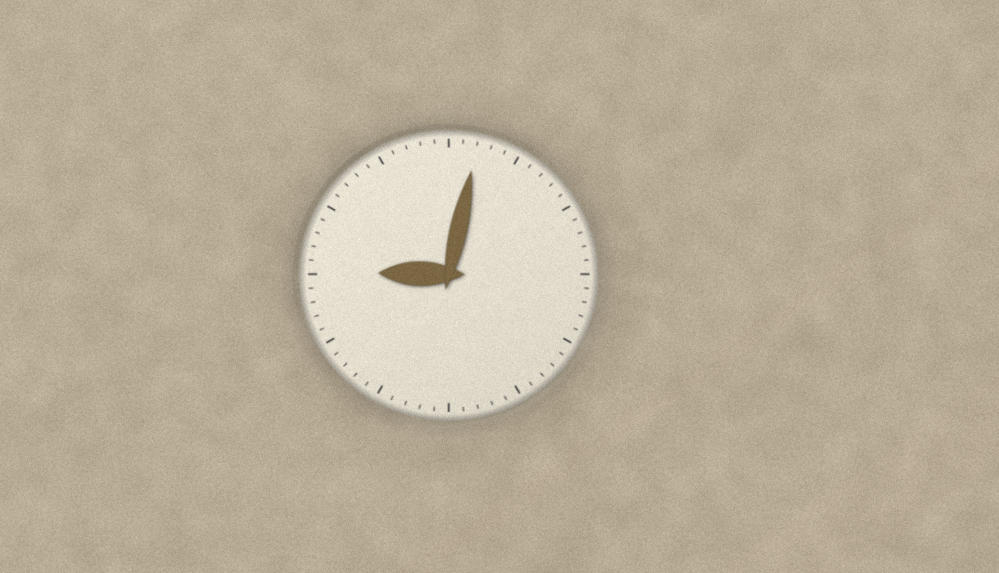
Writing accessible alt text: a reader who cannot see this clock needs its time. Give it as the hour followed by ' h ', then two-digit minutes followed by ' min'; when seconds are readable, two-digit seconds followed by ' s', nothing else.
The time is 9 h 02 min
